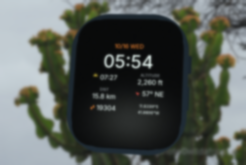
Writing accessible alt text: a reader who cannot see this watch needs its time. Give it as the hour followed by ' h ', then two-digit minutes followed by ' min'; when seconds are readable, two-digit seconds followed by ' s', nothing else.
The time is 5 h 54 min
